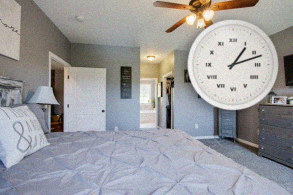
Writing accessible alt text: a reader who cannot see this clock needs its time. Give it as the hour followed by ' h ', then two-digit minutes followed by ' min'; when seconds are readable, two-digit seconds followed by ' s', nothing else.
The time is 1 h 12 min
